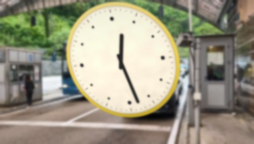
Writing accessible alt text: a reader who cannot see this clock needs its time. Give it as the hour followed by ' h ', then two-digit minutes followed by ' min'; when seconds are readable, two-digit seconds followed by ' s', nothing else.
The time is 12 h 28 min
